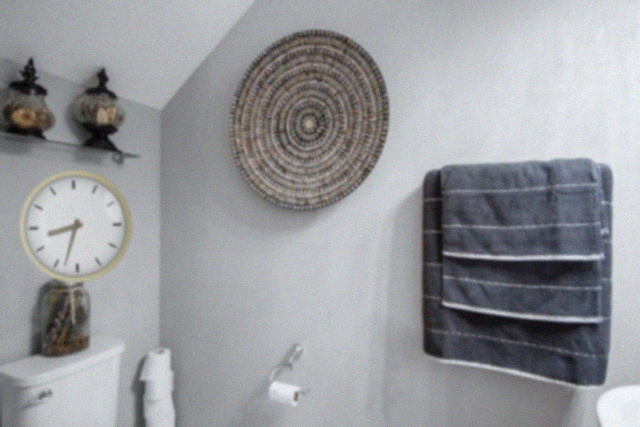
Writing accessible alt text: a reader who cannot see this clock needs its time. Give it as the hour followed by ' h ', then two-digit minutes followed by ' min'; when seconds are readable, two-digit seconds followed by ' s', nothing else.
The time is 8 h 33 min
